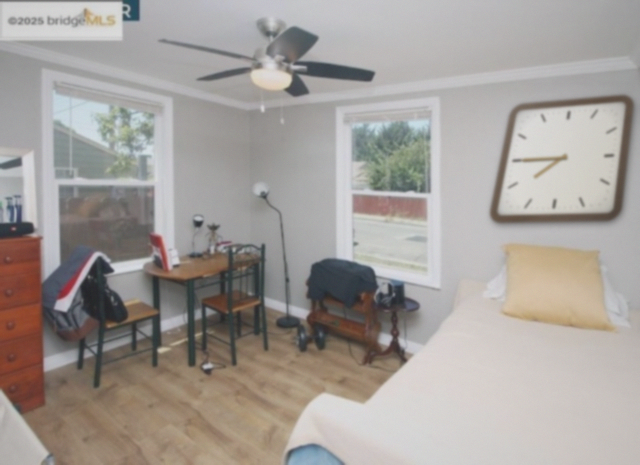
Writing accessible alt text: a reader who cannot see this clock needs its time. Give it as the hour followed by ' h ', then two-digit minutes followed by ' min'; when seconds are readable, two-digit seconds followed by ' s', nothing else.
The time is 7 h 45 min
